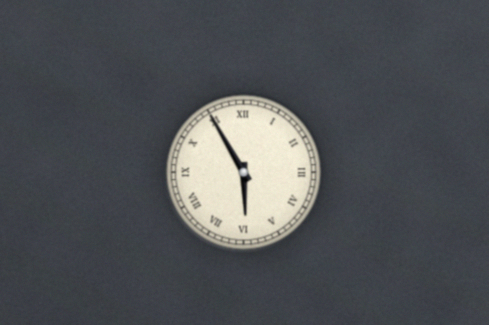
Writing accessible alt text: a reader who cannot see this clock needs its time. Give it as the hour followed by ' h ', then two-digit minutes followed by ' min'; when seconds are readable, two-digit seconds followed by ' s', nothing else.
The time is 5 h 55 min
